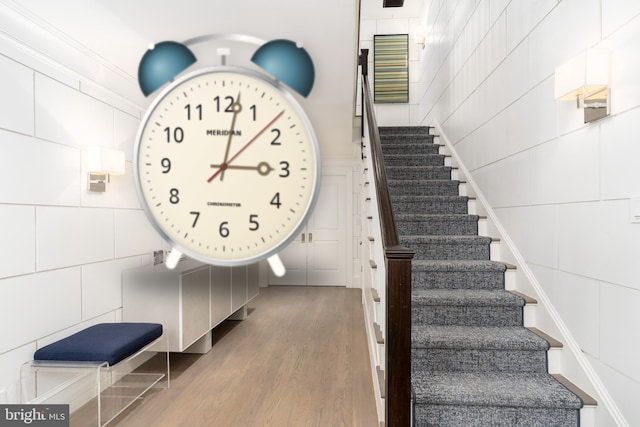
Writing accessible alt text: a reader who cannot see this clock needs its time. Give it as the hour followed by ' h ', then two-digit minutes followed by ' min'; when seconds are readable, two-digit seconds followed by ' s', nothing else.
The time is 3 h 02 min 08 s
